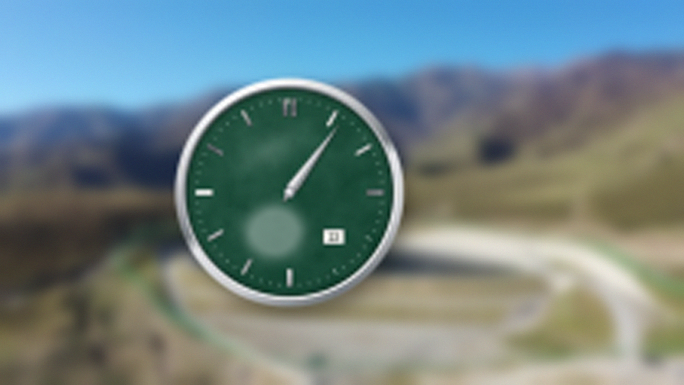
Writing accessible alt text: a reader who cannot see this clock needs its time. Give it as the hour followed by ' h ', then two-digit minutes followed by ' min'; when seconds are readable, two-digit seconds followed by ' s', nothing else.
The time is 1 h 06 min
